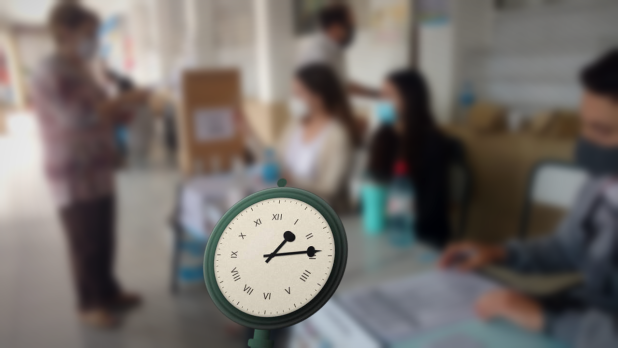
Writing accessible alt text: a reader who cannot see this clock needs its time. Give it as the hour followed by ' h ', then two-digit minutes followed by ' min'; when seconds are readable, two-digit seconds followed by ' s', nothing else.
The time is 1 h 14 min
